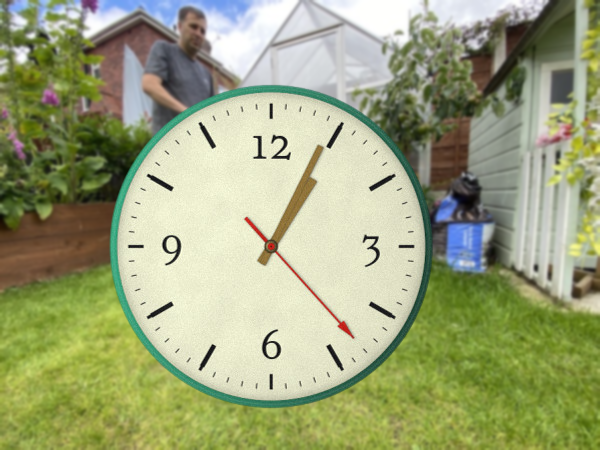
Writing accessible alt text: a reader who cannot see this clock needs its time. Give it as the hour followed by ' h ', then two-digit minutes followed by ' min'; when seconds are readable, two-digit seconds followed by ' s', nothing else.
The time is 1 h 04 min 23 s
